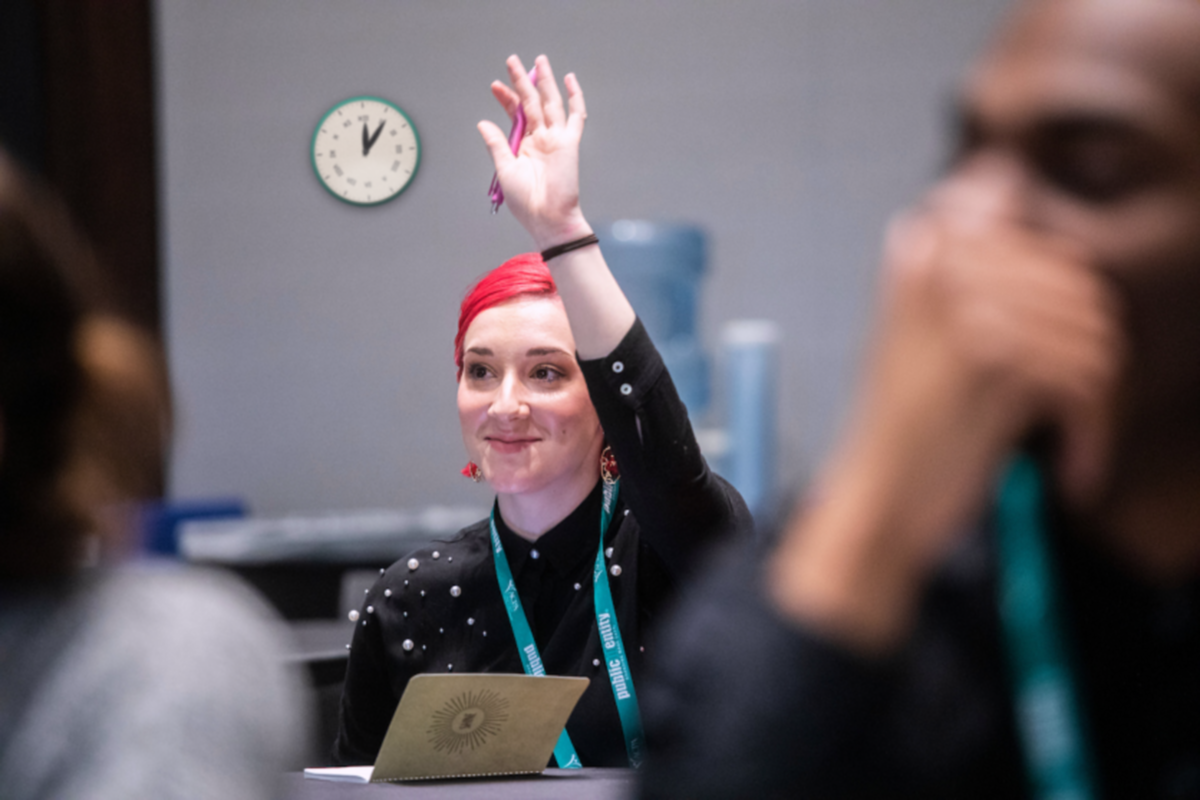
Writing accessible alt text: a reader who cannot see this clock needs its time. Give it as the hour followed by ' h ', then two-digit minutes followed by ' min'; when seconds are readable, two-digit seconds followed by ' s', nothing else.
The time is 12 h 06 min
